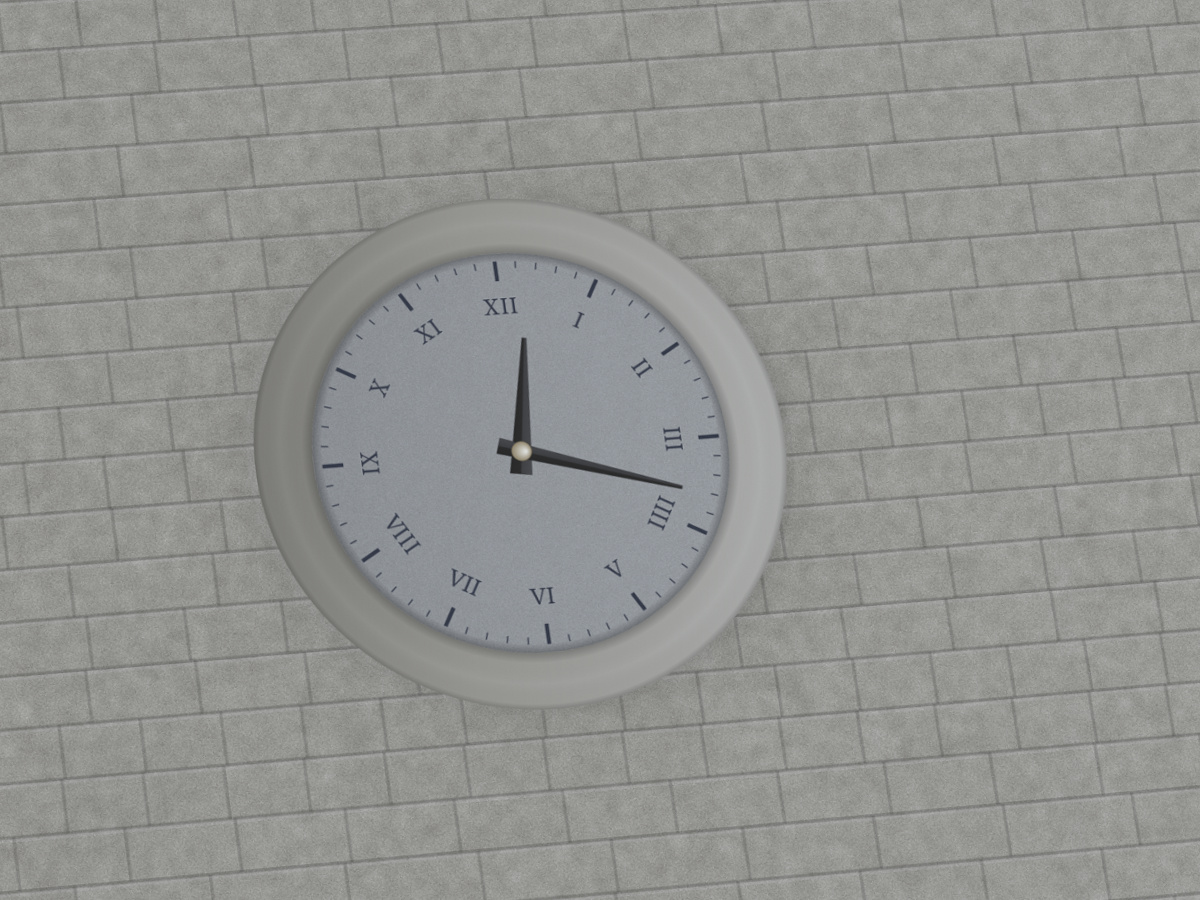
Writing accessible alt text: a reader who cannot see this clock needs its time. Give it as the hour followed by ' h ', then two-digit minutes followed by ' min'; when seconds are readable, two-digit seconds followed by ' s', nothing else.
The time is 12 h 18 min
